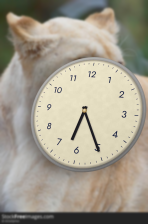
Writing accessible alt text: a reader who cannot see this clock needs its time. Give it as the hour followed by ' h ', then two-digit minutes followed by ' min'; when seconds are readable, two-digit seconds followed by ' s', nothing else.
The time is 6 h 25 min
